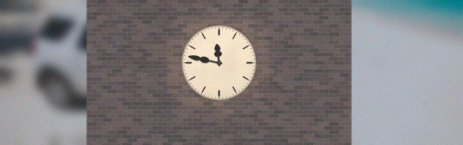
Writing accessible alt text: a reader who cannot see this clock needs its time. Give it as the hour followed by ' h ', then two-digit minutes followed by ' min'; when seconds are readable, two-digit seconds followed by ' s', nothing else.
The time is 11 h 47 min
